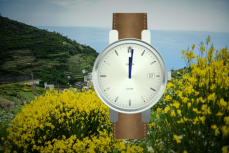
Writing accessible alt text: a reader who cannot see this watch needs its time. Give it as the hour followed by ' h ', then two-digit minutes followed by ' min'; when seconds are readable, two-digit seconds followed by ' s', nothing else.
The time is 12 h 01 min
